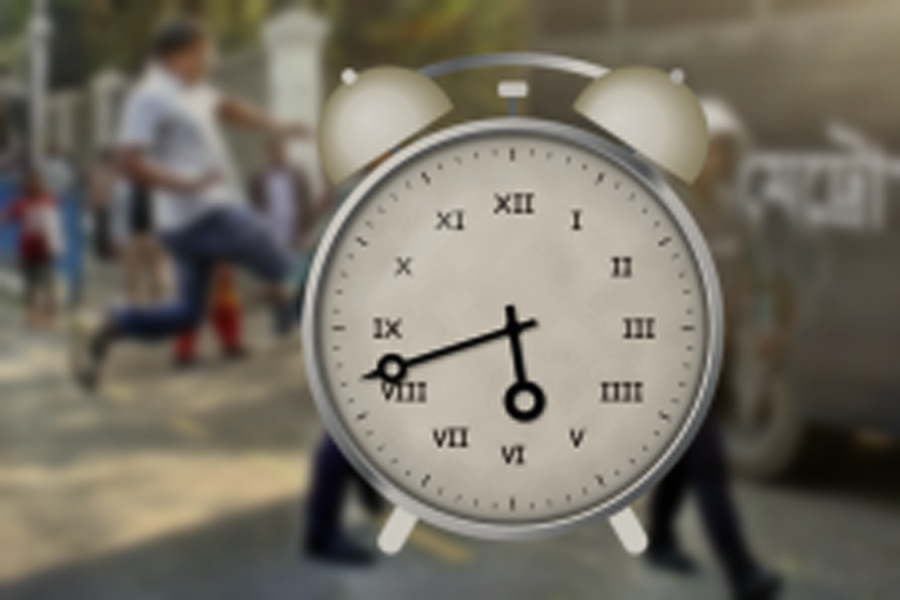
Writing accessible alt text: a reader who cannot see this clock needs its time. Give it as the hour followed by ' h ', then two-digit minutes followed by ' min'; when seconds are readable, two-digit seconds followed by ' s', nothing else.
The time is 5 h 42 min
